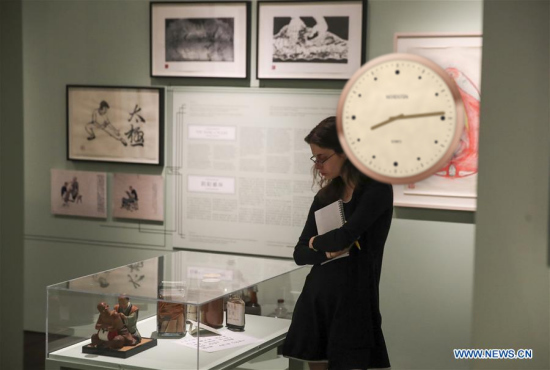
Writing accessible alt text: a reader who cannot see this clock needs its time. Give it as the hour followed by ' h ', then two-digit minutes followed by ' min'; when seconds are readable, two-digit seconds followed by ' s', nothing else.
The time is 8 h 14 min
